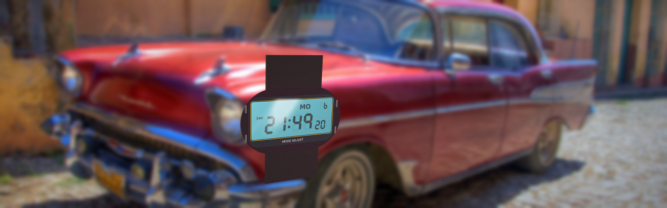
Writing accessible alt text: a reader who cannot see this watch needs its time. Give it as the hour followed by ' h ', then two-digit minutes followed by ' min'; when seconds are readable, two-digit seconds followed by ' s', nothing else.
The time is 21 h 49 min 20 s
